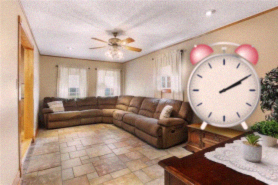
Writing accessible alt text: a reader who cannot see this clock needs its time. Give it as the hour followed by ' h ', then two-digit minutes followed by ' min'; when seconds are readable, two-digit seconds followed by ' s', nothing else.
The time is 2 h 10 min
